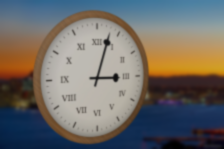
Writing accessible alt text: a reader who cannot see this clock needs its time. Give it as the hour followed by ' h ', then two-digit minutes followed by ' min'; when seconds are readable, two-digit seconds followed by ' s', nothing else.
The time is 3 h 03 min
